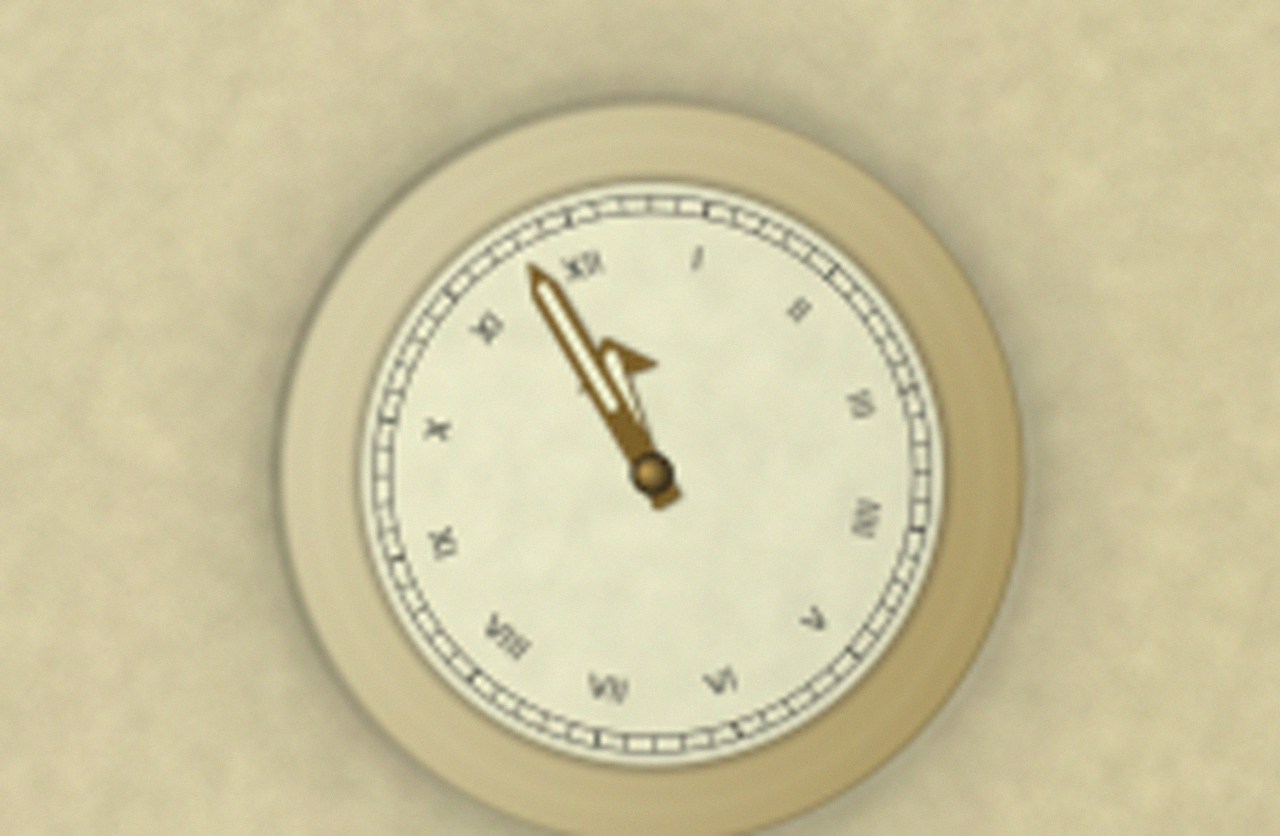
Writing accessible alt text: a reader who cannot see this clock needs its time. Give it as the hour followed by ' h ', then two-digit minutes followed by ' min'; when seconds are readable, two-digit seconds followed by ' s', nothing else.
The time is 11 h 58 min
